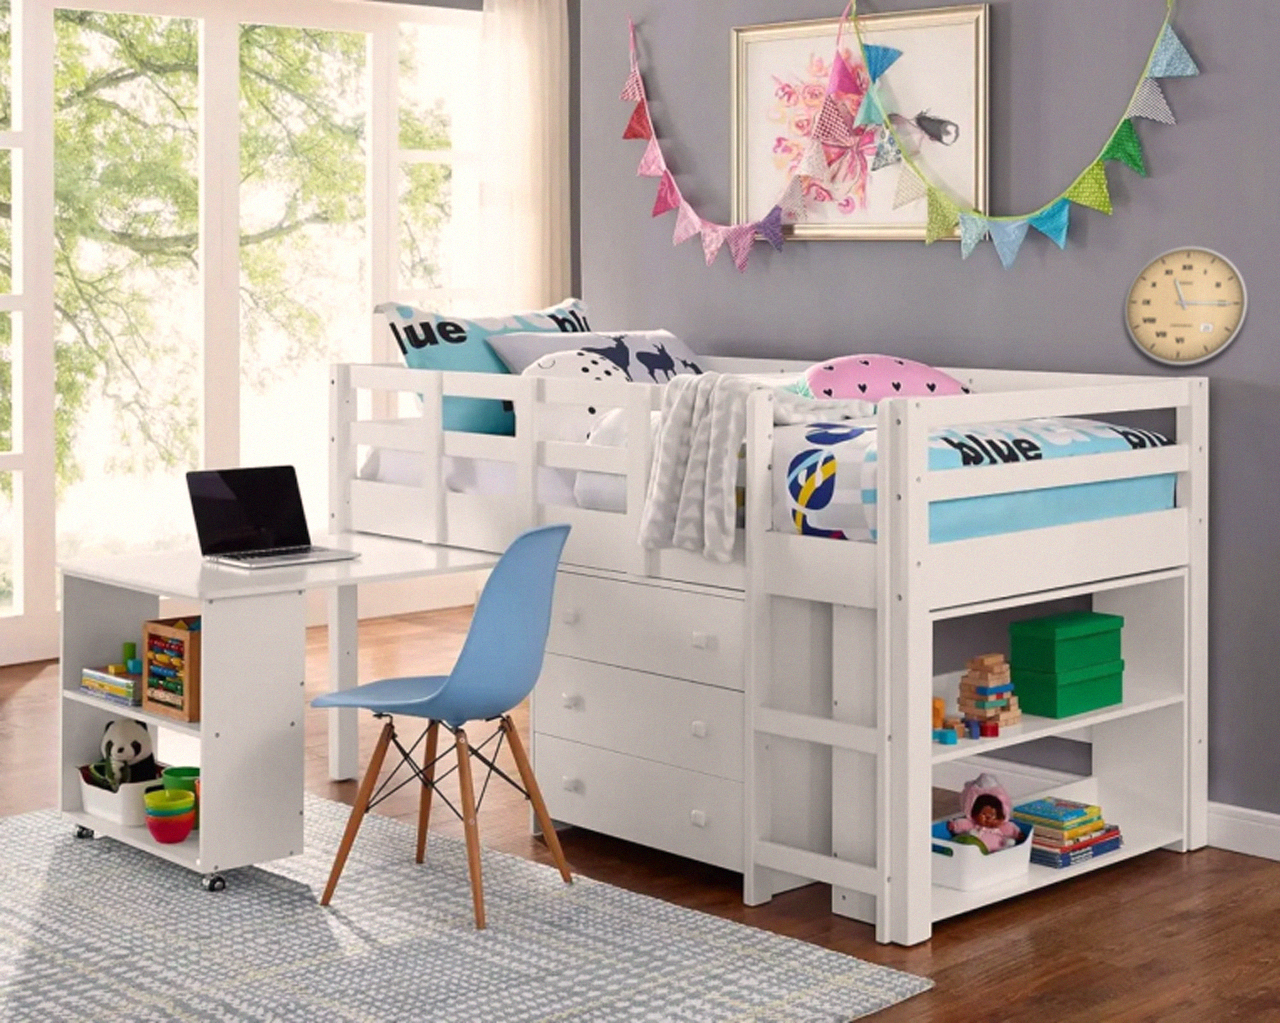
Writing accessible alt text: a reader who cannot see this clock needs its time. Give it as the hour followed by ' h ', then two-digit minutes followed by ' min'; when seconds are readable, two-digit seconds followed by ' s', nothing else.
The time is 11 h 15 min
